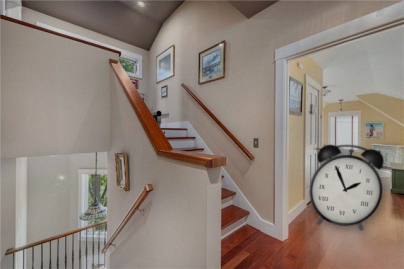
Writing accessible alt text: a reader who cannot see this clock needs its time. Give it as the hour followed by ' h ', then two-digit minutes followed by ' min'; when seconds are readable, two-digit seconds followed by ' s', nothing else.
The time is 1 h 55 min
